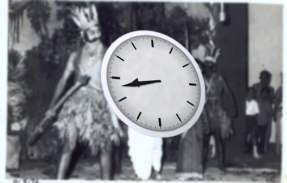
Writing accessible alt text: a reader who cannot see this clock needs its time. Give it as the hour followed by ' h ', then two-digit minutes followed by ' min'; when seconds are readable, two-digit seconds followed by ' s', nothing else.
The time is 8 h 43 min
